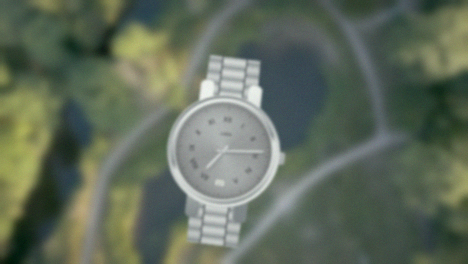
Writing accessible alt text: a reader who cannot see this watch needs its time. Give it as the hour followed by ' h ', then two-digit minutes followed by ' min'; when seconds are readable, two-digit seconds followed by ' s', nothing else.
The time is 7 h 14 min
